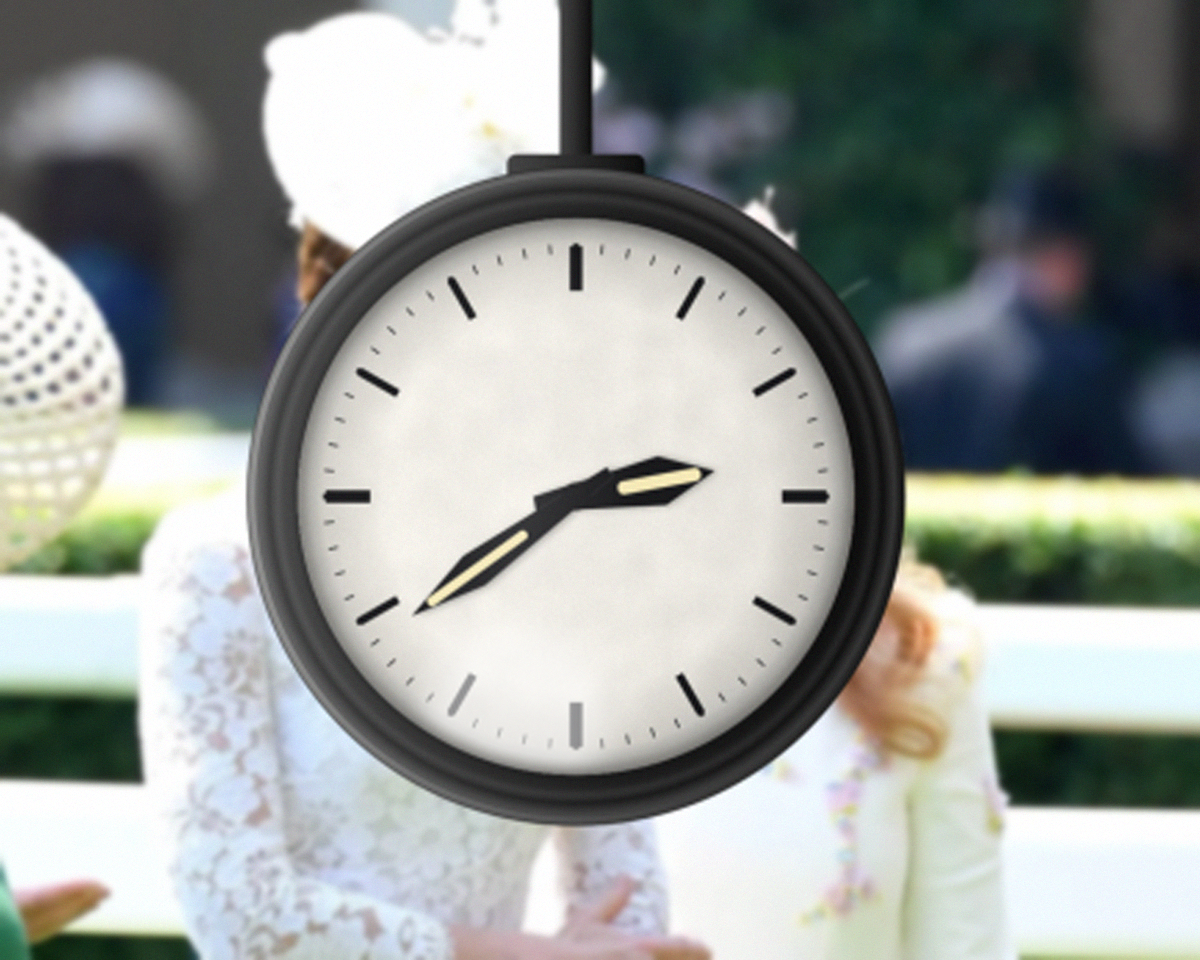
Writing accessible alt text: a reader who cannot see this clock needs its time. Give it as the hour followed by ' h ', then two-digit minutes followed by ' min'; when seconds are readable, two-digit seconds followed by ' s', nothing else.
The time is 2 h 39 min
